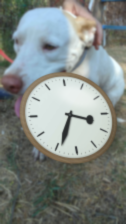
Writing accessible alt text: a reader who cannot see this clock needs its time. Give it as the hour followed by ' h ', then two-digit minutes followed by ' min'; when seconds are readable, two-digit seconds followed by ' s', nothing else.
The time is 3 h 34 min
